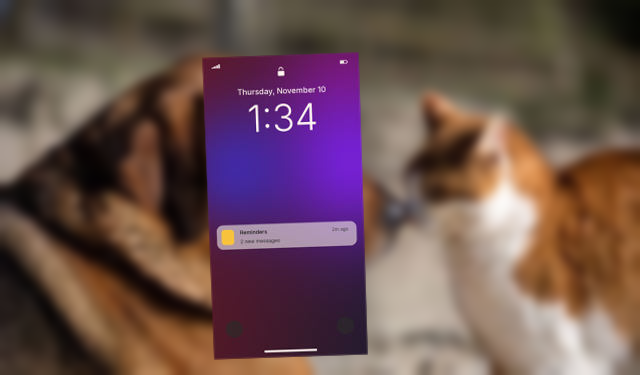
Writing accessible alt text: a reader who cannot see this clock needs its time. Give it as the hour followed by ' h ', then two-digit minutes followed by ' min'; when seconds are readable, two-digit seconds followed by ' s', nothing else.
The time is 1 h 34 min
